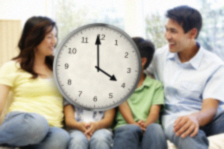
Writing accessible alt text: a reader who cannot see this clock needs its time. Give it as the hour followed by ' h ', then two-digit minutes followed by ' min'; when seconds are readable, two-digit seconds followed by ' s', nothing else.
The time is 3 h 59 min
